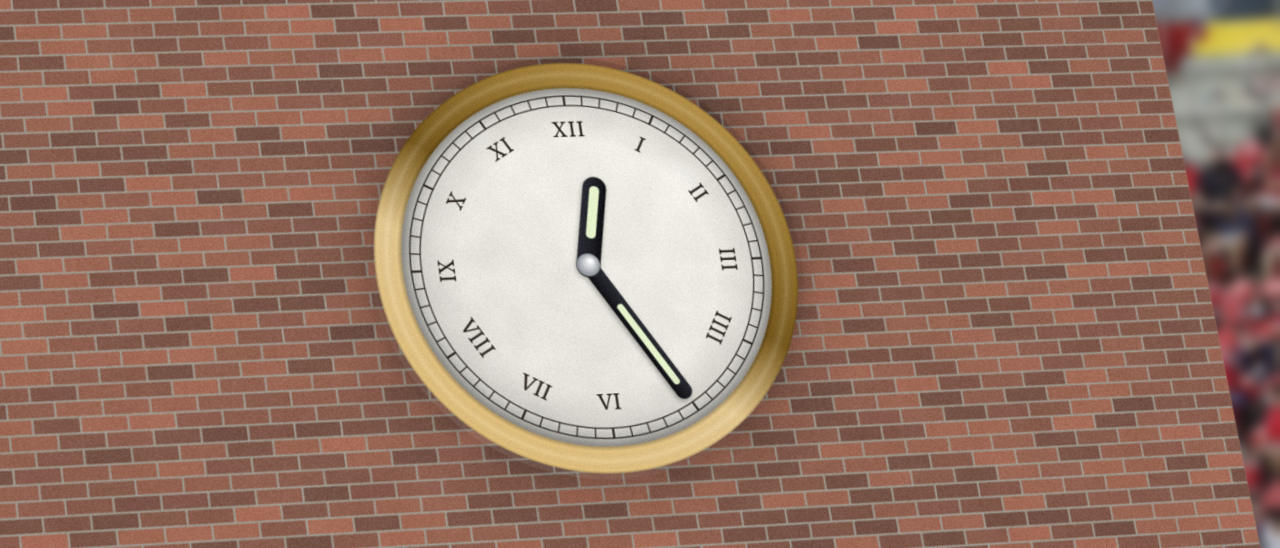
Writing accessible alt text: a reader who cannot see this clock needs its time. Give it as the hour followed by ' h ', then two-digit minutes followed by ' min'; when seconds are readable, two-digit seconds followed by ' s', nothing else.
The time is 12 h 25 min
